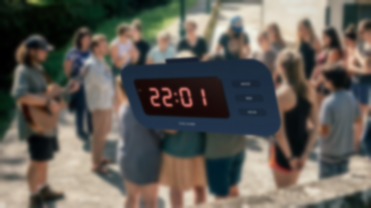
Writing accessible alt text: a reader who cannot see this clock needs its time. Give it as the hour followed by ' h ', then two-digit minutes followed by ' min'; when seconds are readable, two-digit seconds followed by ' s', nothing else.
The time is 22 h 01 min
